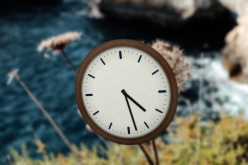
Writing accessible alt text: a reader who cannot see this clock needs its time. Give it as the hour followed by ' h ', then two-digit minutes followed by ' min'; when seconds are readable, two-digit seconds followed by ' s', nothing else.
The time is 4 h 28 min
